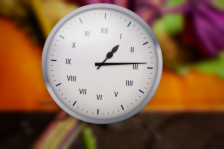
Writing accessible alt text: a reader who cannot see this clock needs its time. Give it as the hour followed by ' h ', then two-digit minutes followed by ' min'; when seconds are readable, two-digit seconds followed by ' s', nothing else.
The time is 1 h 14 min
